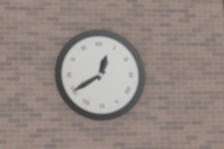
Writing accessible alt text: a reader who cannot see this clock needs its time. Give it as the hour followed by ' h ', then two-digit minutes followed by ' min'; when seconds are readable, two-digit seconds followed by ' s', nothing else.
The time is 12 h 40 min
